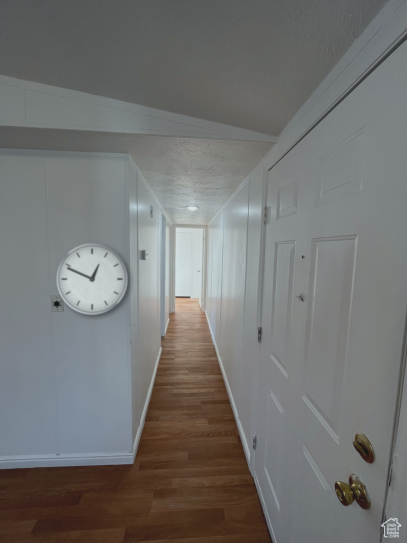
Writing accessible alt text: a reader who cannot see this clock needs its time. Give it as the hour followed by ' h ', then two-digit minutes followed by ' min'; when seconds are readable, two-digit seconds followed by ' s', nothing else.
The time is 12 h 49 min
